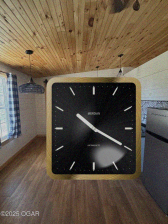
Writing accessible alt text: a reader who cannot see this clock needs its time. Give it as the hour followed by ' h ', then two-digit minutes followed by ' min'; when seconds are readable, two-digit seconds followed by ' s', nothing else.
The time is 10 h 20 min
